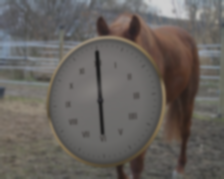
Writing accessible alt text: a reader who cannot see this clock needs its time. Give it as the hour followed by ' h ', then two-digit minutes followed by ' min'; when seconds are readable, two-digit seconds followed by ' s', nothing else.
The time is 6 h 00 min
